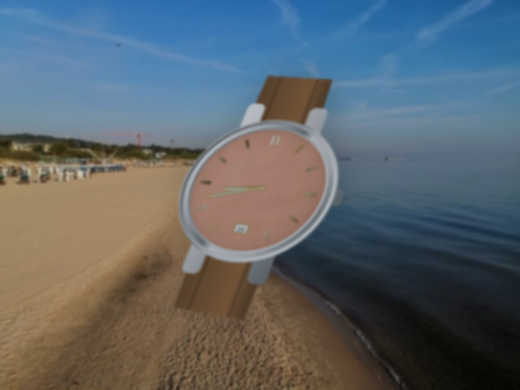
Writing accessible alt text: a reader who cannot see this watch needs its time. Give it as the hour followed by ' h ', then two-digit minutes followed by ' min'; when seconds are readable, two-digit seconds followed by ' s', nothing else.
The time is 8 h 42 min
